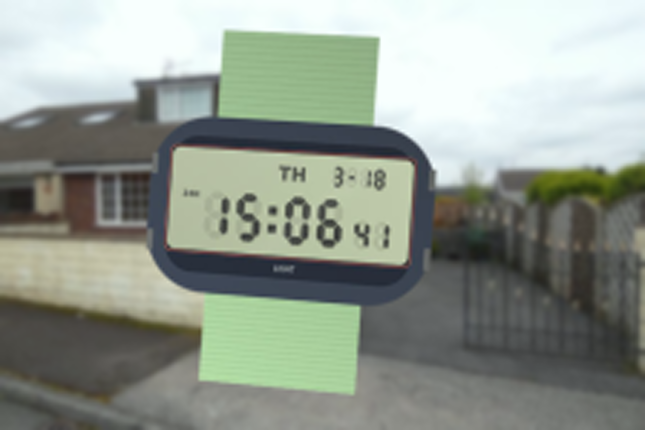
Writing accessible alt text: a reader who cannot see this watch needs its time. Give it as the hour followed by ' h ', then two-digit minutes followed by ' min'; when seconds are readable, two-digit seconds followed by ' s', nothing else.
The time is 15 h 06 min 41 s
